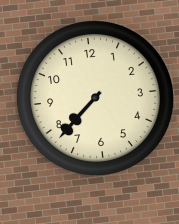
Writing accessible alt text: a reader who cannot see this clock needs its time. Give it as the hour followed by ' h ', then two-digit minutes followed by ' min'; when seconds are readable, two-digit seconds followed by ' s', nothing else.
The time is 7 h 38 min
